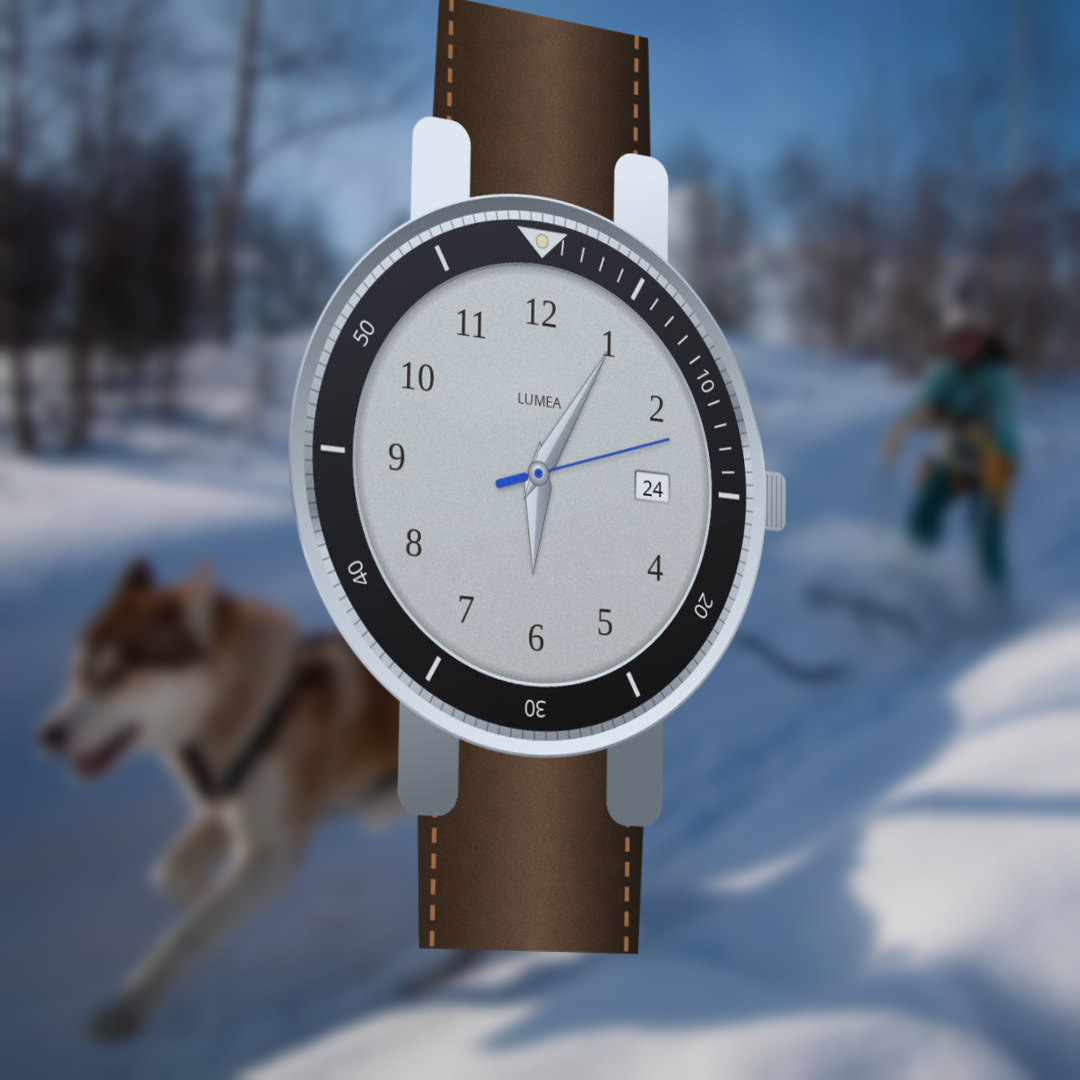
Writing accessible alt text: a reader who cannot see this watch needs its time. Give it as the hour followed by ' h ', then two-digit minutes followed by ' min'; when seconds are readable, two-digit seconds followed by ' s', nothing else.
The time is 6 h 05 min 12 s
